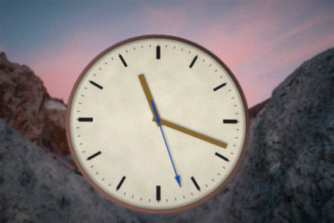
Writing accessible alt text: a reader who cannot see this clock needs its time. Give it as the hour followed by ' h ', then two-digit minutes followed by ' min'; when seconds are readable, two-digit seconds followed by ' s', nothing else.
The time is 11 h 18 min 27 s
